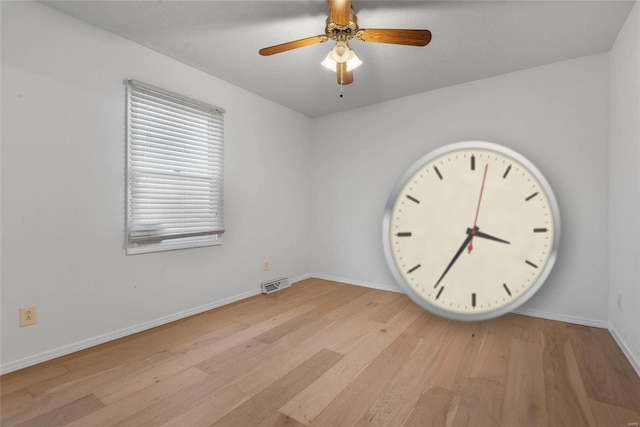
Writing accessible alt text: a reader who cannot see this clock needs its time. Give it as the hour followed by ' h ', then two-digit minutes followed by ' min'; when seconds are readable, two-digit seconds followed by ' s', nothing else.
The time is 3 h 36 min 02 s
